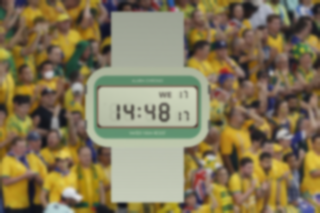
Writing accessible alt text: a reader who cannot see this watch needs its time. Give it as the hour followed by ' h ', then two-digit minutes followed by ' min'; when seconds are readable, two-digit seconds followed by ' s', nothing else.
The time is 14 h 48 min
